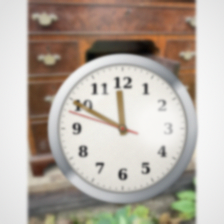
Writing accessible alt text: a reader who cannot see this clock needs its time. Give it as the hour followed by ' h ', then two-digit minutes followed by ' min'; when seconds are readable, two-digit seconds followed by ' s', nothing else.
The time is 11 h 49 min 48 s
